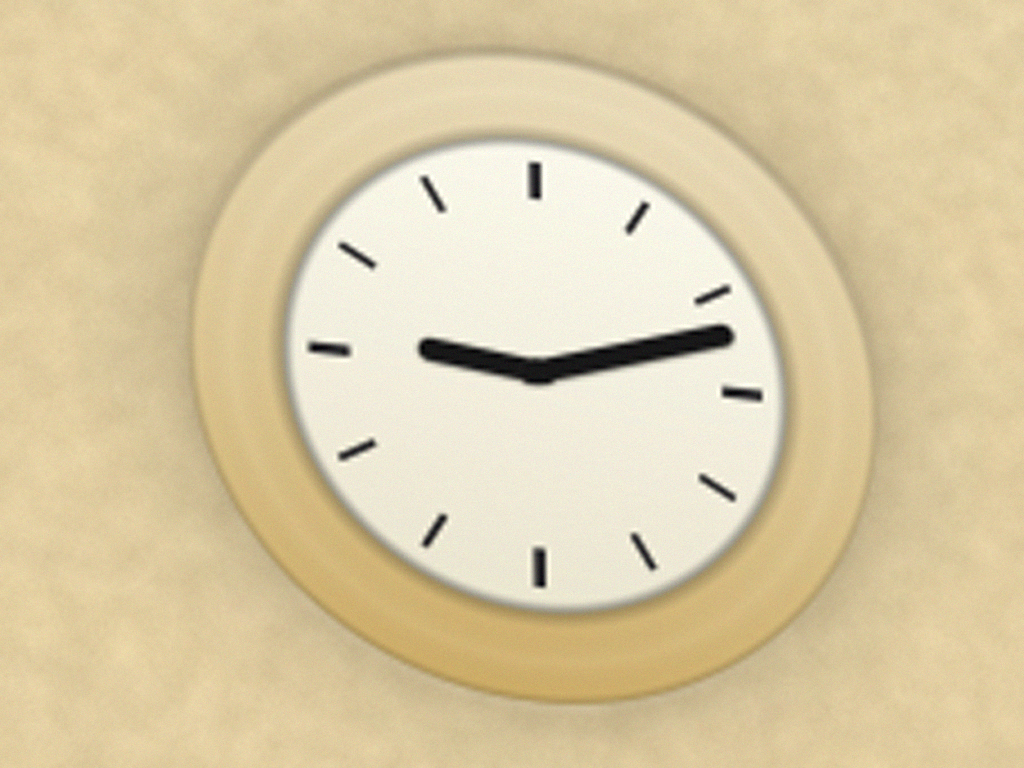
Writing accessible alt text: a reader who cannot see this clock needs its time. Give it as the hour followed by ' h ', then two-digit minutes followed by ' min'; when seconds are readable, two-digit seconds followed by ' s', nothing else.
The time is 9 h 12 min
